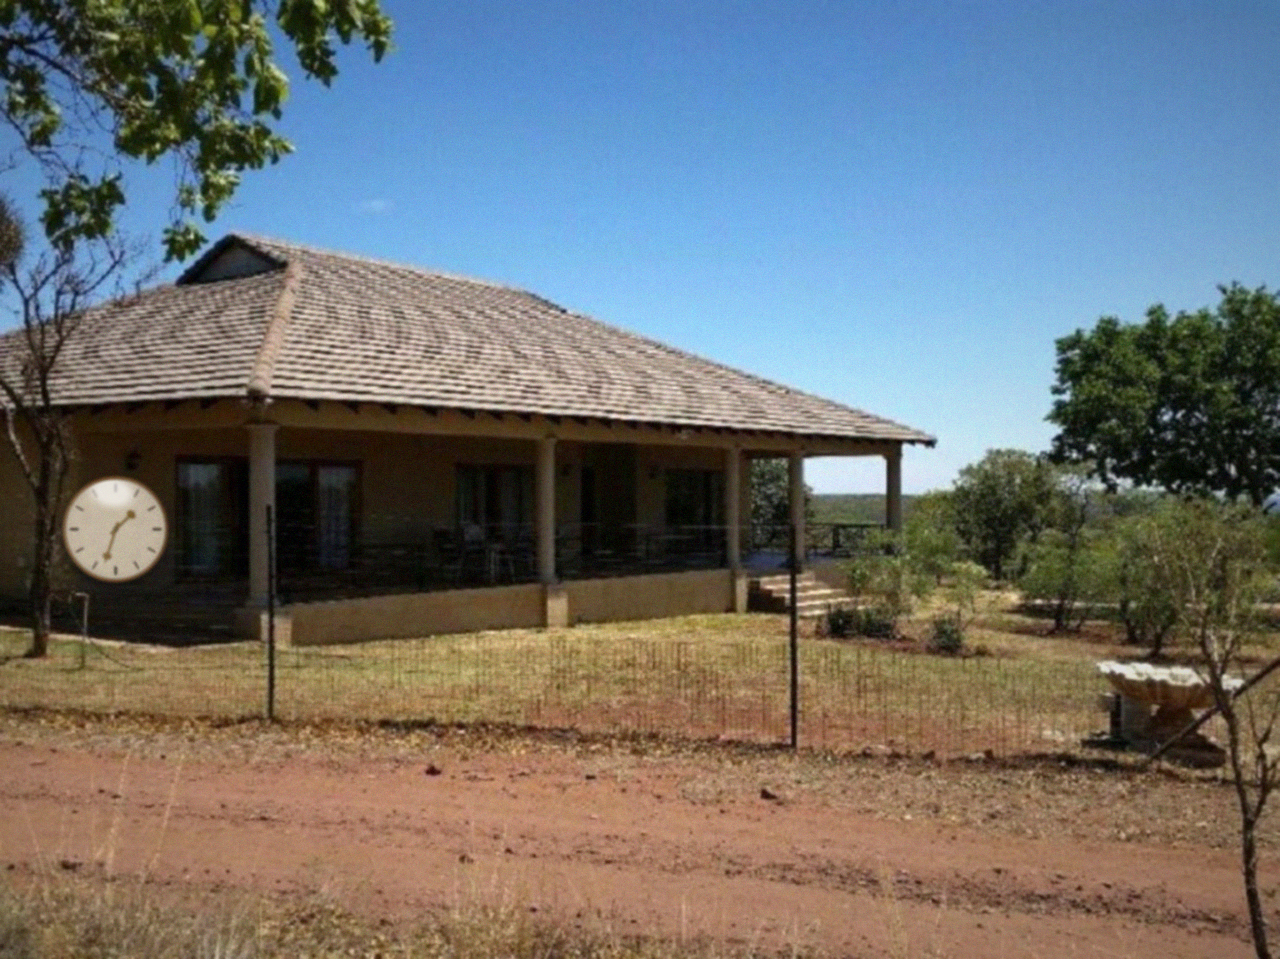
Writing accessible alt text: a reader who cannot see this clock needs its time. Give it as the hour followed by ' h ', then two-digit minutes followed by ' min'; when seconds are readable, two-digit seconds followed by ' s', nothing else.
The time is 1 h 33 min
